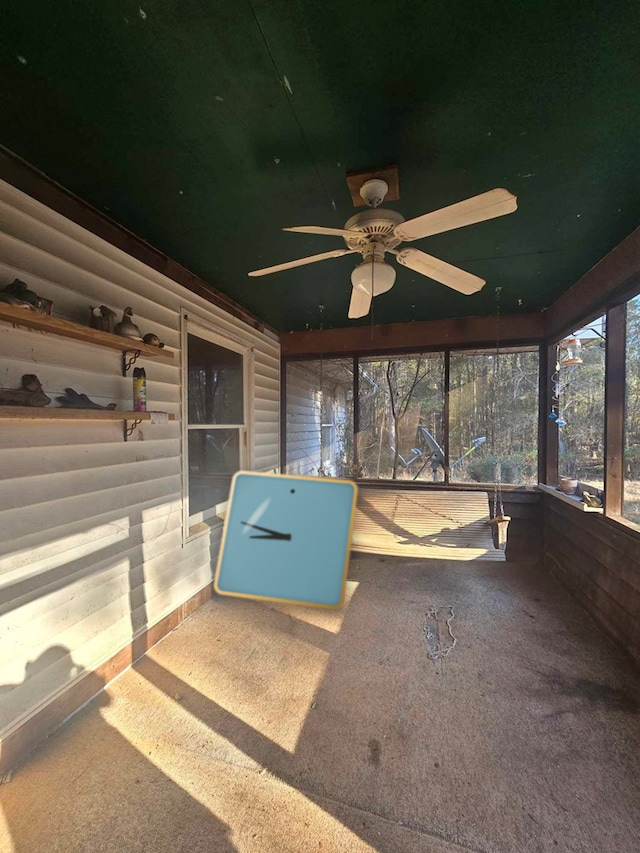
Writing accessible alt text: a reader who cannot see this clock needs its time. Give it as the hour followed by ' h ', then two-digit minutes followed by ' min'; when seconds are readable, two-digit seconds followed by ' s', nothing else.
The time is 8 h 47 min
